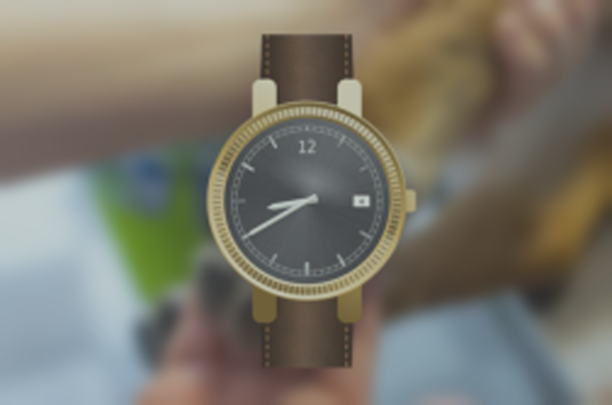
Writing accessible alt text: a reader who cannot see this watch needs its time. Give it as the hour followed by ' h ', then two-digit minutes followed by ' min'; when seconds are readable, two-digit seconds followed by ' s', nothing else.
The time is 8 h 40 min
